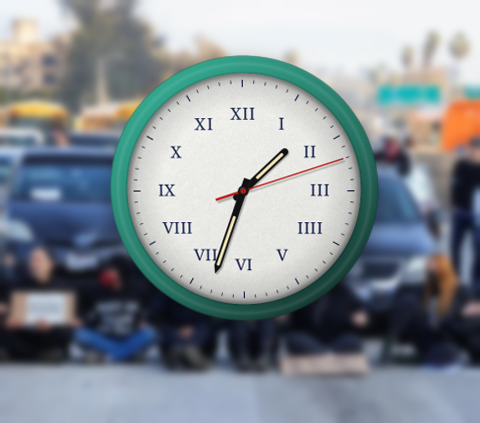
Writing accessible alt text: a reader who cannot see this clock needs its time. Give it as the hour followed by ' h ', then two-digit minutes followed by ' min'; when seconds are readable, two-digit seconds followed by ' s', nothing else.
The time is 1 h 33 min 12 s
